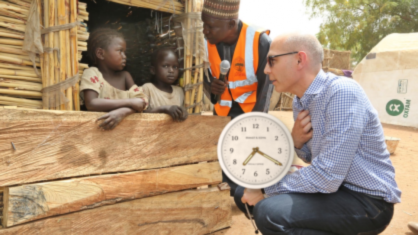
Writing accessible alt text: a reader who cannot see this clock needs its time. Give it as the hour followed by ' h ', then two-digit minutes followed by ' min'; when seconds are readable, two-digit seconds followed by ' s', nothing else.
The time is 7 h 20 min
